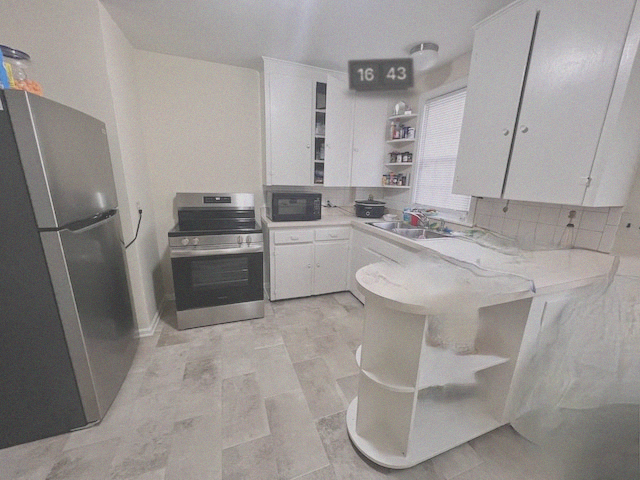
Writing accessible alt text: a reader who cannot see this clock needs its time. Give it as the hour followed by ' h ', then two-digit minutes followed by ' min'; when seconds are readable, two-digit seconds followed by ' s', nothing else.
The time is 16 h 43 min
